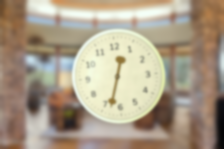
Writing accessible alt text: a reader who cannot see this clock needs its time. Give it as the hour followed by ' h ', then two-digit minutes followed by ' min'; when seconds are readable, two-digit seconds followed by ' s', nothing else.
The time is 12 h 33 min
